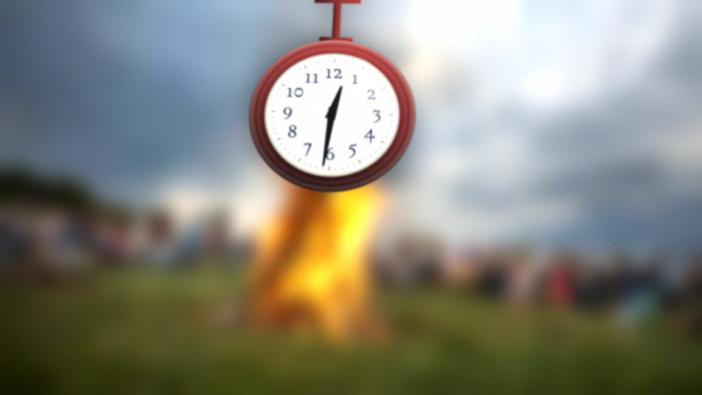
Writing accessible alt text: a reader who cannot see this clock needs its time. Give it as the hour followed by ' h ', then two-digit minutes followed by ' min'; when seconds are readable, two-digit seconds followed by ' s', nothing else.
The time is 12 h 31 min
